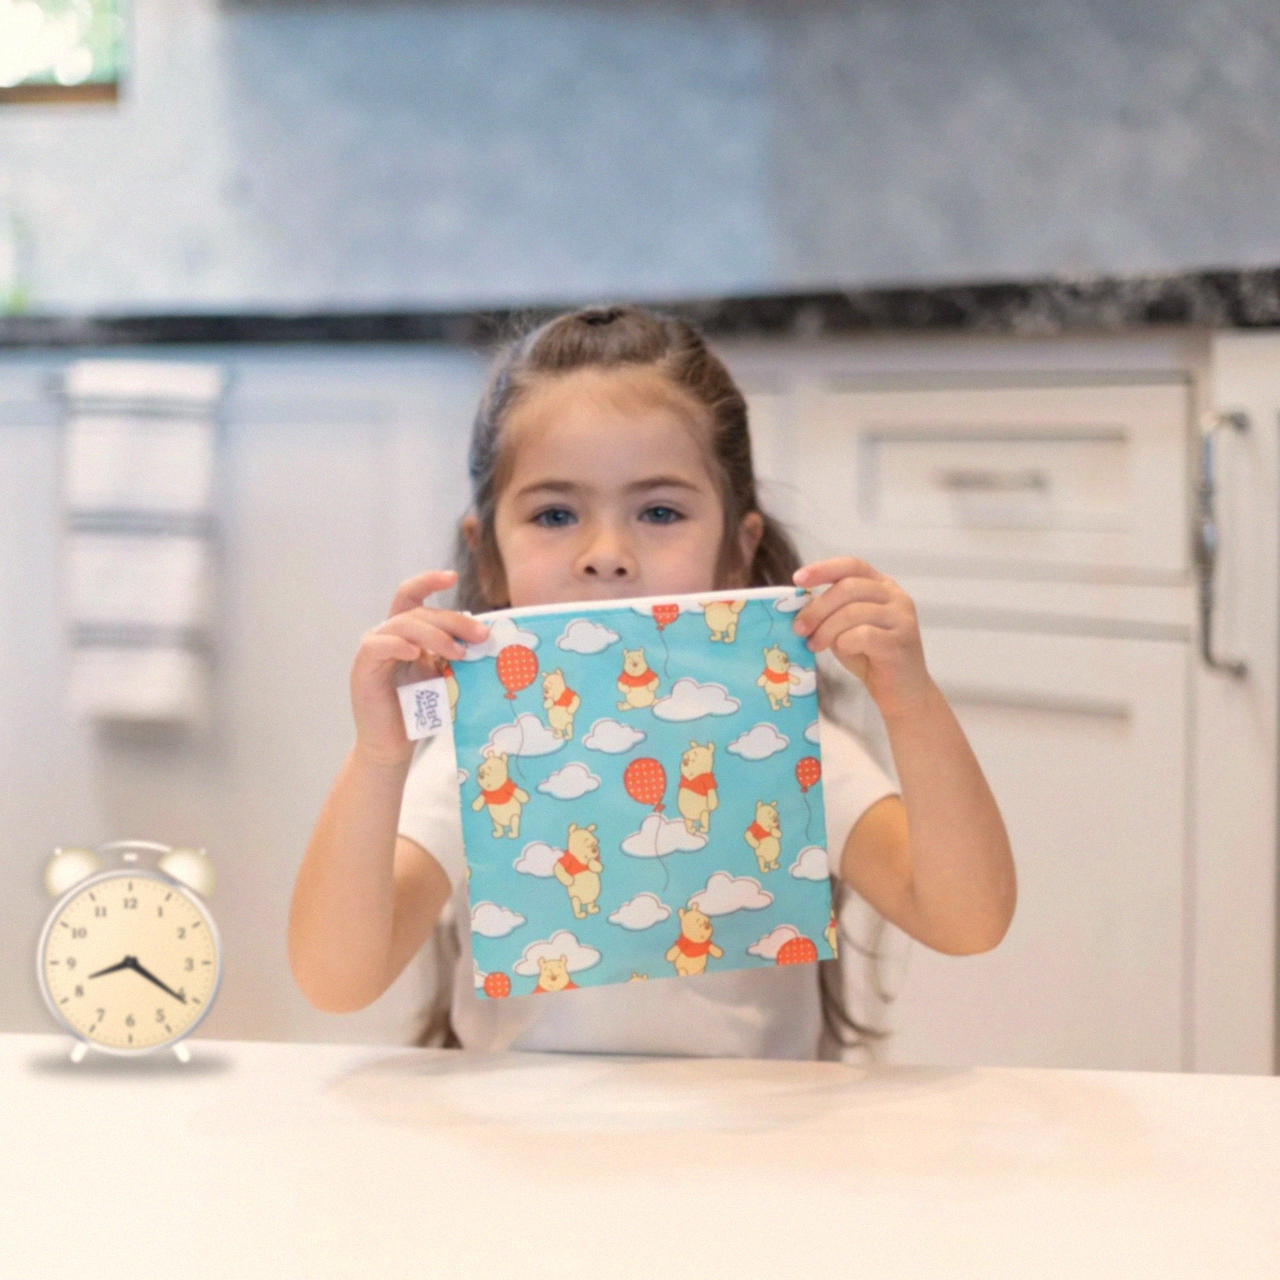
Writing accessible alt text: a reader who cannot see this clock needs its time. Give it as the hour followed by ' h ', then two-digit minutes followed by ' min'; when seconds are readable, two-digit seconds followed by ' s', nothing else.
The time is 8 h 21 min
